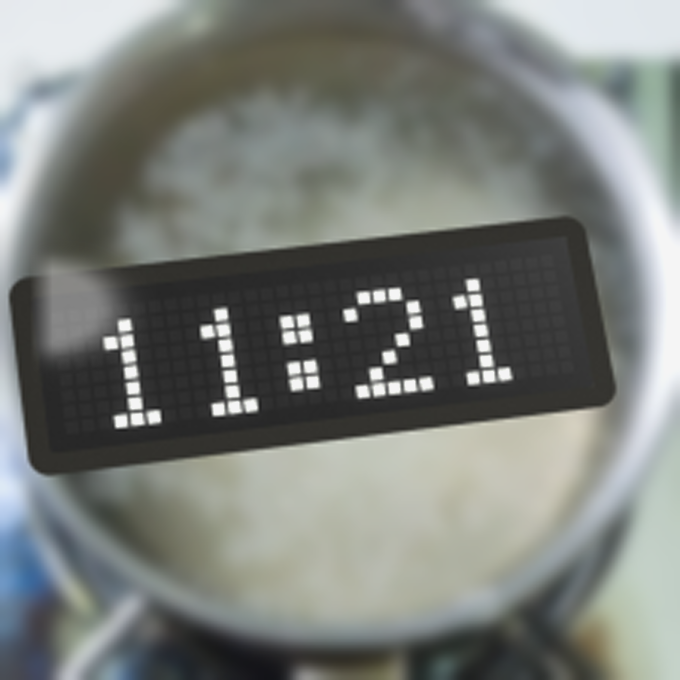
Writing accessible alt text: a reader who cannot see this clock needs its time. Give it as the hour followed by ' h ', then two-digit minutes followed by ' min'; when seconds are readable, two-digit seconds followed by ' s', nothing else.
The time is 11 h 21 min
